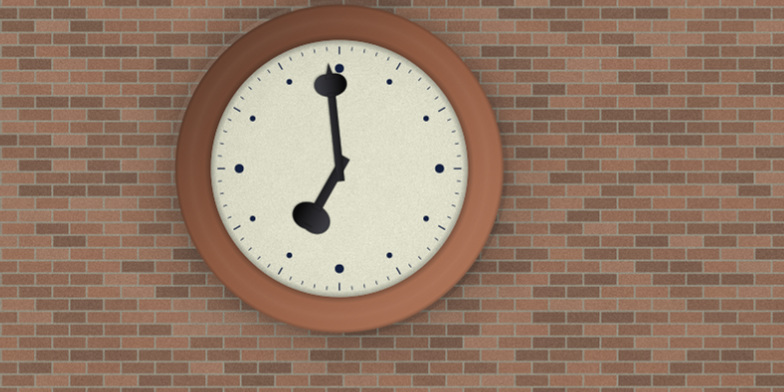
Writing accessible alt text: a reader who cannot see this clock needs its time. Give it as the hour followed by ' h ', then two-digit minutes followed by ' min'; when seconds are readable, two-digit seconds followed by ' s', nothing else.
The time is 6 h 59 min
